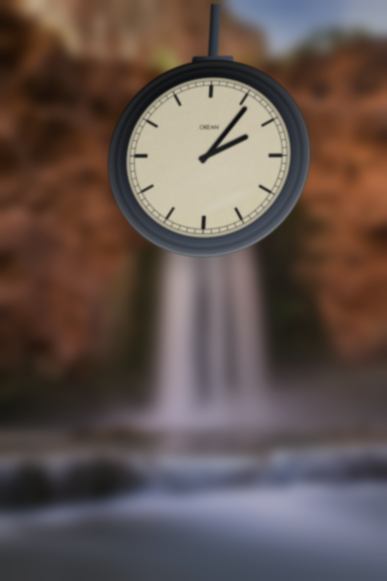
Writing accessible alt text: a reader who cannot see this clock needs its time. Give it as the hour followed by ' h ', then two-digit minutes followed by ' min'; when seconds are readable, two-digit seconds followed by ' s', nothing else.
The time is 2 h 06 min
